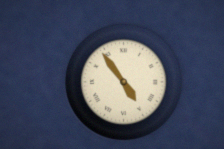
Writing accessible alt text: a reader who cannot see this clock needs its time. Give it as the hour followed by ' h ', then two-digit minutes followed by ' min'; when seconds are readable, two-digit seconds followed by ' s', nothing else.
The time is 4 h 54 min
